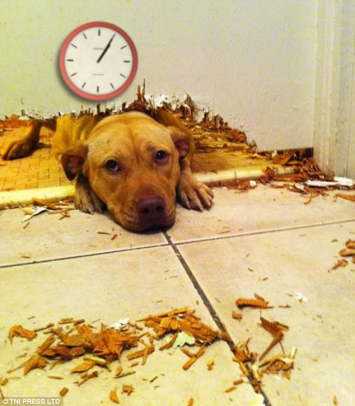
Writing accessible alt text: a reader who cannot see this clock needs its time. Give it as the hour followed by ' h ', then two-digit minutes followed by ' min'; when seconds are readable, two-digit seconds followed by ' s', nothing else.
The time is 1 h 05 min
